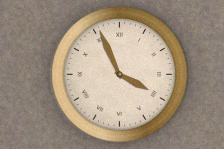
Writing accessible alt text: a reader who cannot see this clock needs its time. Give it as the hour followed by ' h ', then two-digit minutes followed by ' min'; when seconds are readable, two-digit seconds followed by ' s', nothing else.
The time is 3 h 56 min
